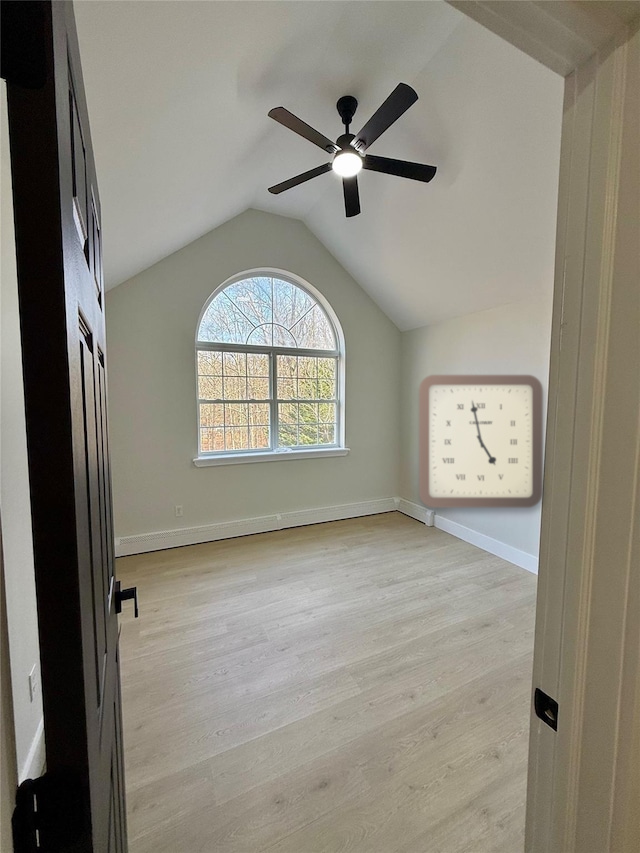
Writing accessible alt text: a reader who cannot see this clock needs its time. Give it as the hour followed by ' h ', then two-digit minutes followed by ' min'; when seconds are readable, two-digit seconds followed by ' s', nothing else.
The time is 4 h 58 min
